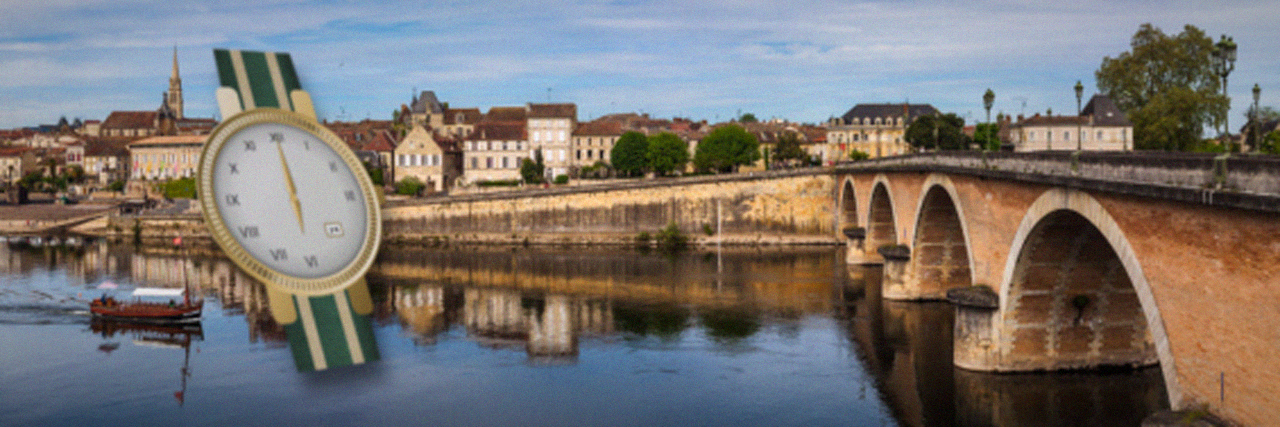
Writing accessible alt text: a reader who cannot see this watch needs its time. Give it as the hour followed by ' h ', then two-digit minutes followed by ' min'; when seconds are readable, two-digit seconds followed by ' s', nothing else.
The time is 6 h 00 min
